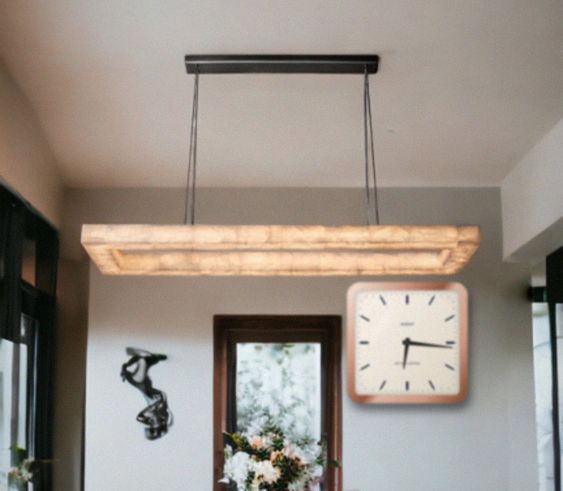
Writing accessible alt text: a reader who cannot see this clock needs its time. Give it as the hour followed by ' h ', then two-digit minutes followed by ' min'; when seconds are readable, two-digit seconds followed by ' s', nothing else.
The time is 6 h 16 min
